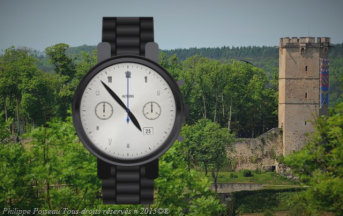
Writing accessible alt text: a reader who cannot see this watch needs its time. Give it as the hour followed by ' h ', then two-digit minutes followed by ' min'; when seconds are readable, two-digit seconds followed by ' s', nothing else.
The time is 4 h 53 min
